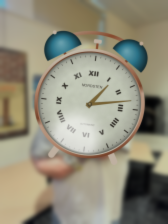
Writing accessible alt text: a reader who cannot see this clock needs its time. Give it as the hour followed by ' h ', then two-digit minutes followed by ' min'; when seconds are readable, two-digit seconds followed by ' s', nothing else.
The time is 1 h 13 min
